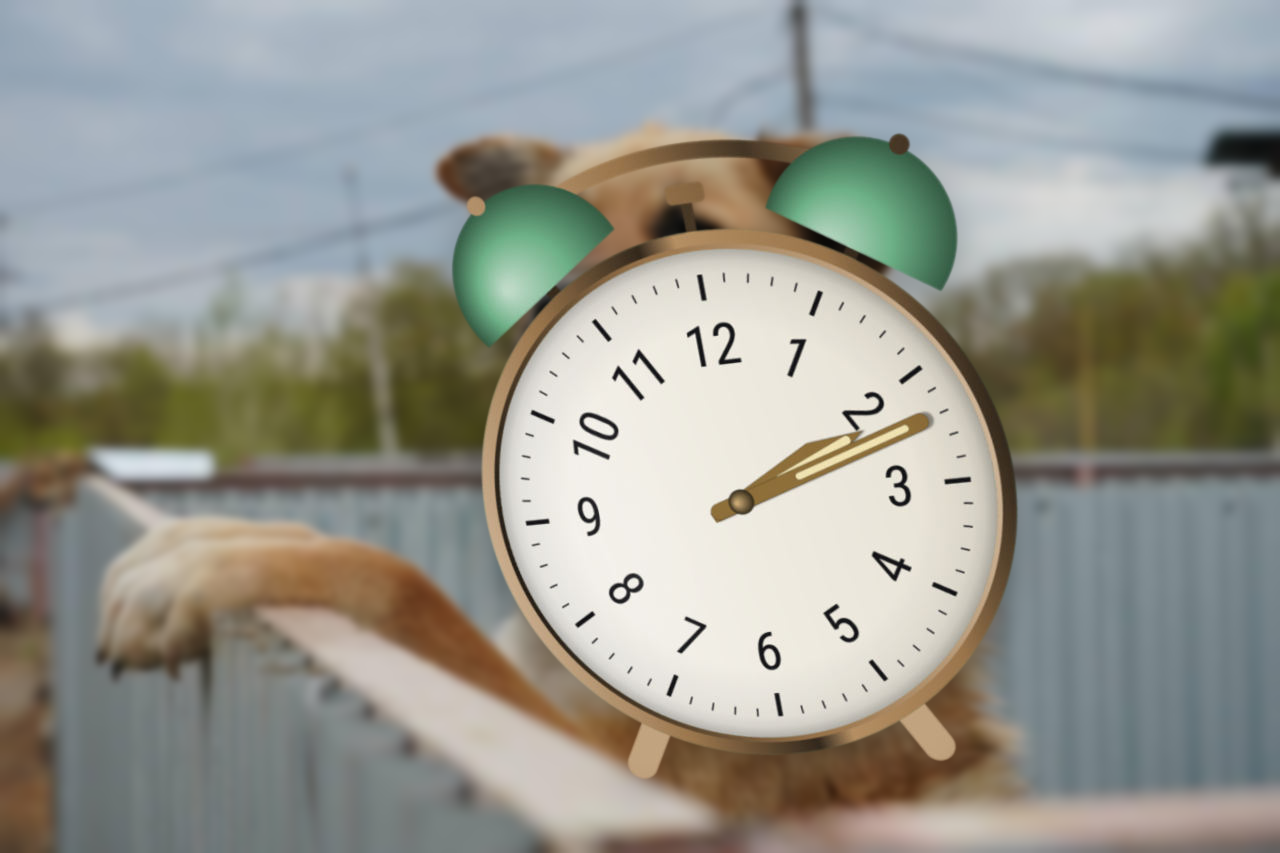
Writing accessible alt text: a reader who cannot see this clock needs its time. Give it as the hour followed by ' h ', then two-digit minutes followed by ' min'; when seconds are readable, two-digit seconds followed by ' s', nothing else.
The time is 2 h 12 min
